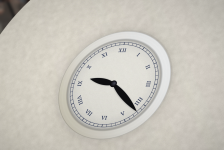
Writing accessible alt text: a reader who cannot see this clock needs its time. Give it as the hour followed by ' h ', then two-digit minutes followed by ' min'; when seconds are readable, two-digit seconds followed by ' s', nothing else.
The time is 9 h 22 min
